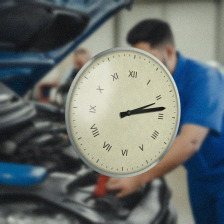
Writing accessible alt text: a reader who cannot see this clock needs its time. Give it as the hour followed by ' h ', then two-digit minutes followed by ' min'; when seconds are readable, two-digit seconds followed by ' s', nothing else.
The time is 2 h 13 min
